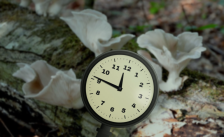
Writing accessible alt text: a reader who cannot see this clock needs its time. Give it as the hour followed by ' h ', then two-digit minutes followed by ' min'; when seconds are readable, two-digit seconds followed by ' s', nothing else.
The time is 11 h 46 min
